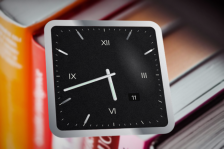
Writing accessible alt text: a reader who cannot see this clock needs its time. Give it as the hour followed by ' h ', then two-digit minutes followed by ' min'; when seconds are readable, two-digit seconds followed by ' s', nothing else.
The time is 5 h 42 min
